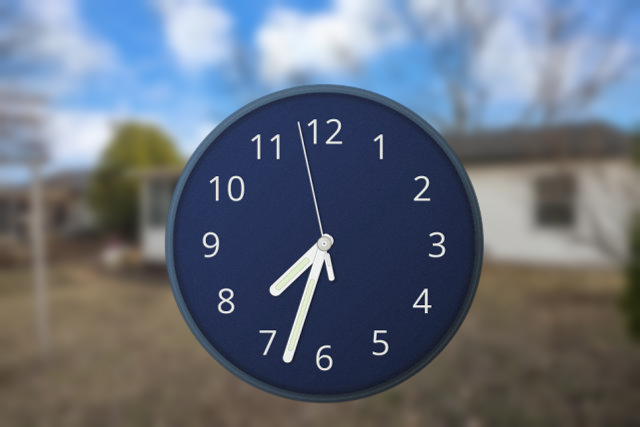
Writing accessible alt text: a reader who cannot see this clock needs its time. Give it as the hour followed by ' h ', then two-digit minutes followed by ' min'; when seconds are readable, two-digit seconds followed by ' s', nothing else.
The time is 7 h 32 min 58 s
